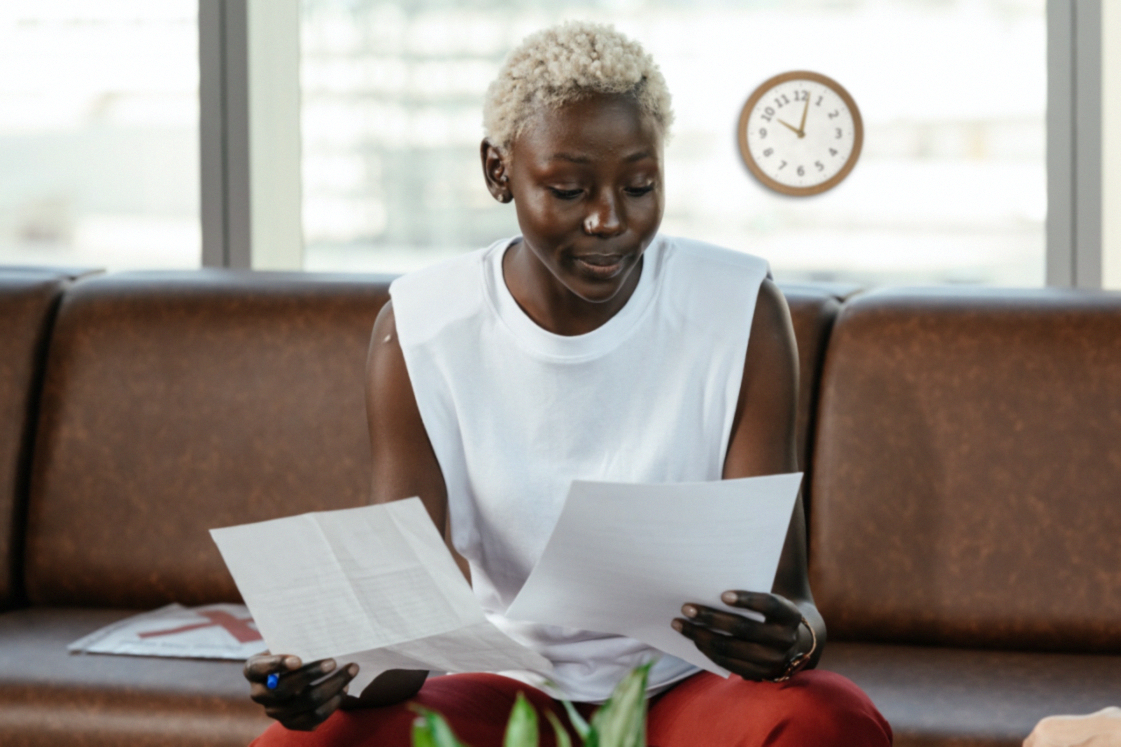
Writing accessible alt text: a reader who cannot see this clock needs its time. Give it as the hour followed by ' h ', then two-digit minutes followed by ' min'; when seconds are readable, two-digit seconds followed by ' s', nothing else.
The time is 10 h 02 min
